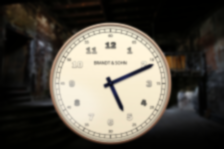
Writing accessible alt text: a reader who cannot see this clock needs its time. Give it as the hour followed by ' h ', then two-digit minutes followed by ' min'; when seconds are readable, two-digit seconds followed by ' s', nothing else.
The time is 5 h 11 min
